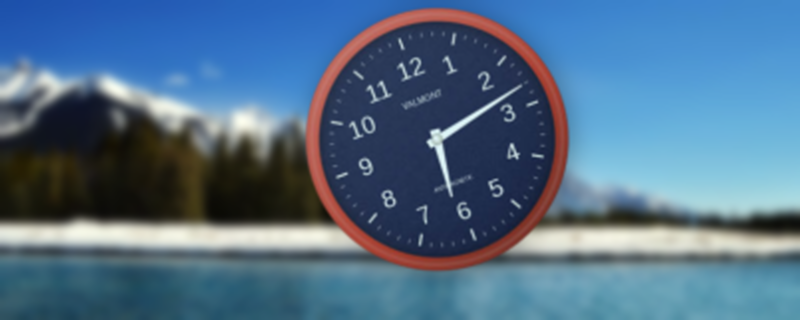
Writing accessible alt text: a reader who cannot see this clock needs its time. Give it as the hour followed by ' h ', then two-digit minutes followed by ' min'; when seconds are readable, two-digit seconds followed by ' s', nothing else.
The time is 6 h 13 min
